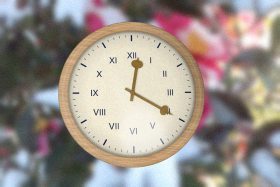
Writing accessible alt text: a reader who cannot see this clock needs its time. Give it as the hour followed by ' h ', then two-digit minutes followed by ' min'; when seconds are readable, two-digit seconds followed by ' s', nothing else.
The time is 12 h 20 min
